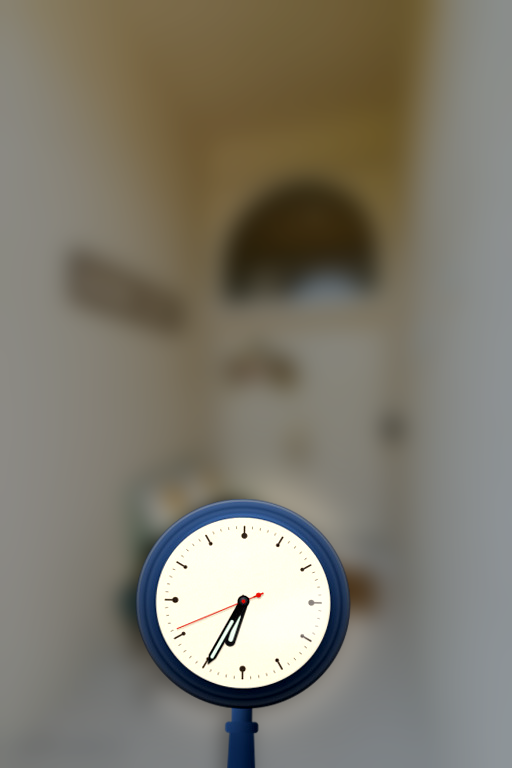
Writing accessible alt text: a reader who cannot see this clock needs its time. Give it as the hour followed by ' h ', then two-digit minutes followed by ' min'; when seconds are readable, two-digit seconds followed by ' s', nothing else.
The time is 6 h 34 min 41 s
